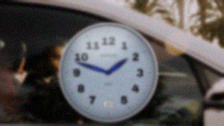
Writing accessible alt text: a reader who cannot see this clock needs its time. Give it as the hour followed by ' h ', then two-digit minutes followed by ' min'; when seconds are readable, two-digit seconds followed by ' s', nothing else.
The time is 1 h 48 min
